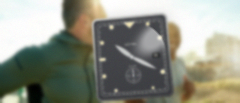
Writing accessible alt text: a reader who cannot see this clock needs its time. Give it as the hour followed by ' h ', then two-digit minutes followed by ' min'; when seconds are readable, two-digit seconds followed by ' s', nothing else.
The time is 10 h 20 min
